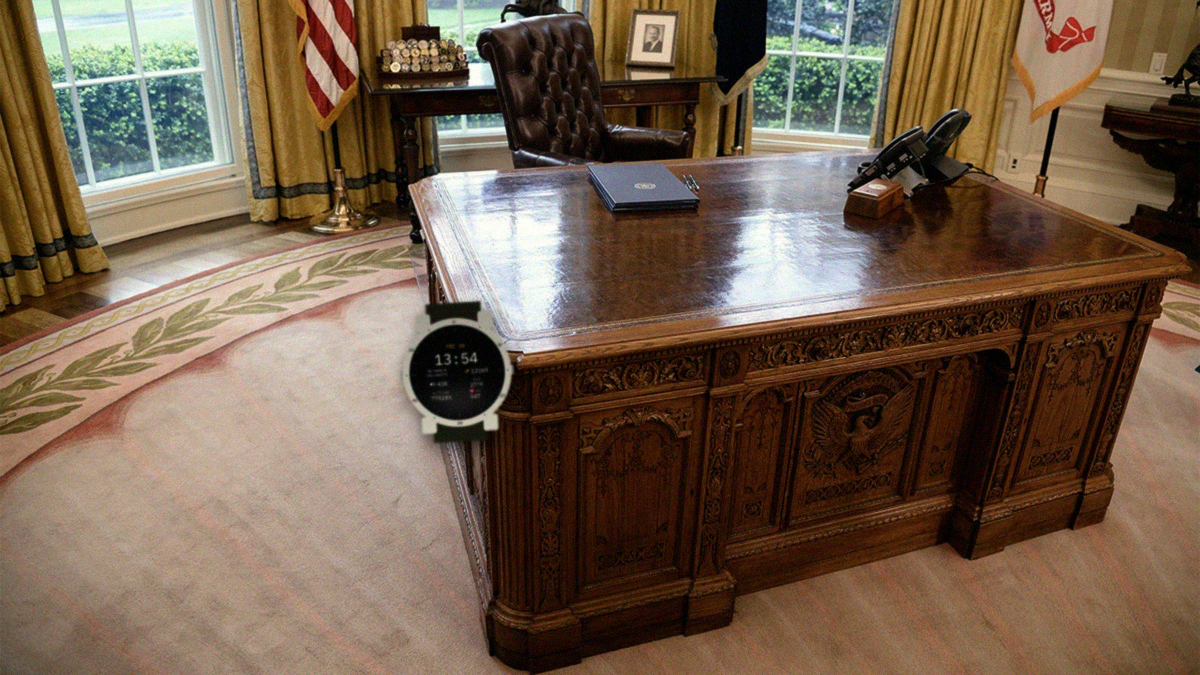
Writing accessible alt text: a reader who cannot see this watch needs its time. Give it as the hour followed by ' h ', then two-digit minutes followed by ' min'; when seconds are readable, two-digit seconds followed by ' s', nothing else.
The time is 13 h 54 min
